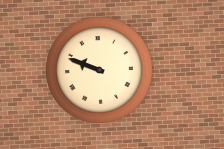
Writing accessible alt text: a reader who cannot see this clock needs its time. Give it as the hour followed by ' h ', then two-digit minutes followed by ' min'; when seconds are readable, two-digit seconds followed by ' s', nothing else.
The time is 9 h 49 min
